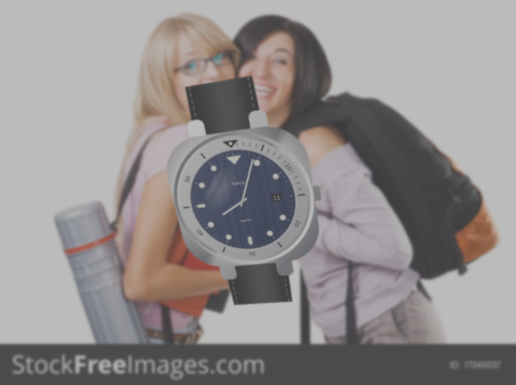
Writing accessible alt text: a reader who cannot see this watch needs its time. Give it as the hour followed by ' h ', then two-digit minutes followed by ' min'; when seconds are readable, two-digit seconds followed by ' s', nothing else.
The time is 8 h 04 min
